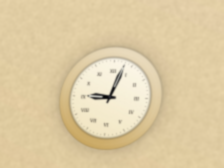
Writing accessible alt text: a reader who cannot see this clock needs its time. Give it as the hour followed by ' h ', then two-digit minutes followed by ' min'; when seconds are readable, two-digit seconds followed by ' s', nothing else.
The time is 9 h 03 min
